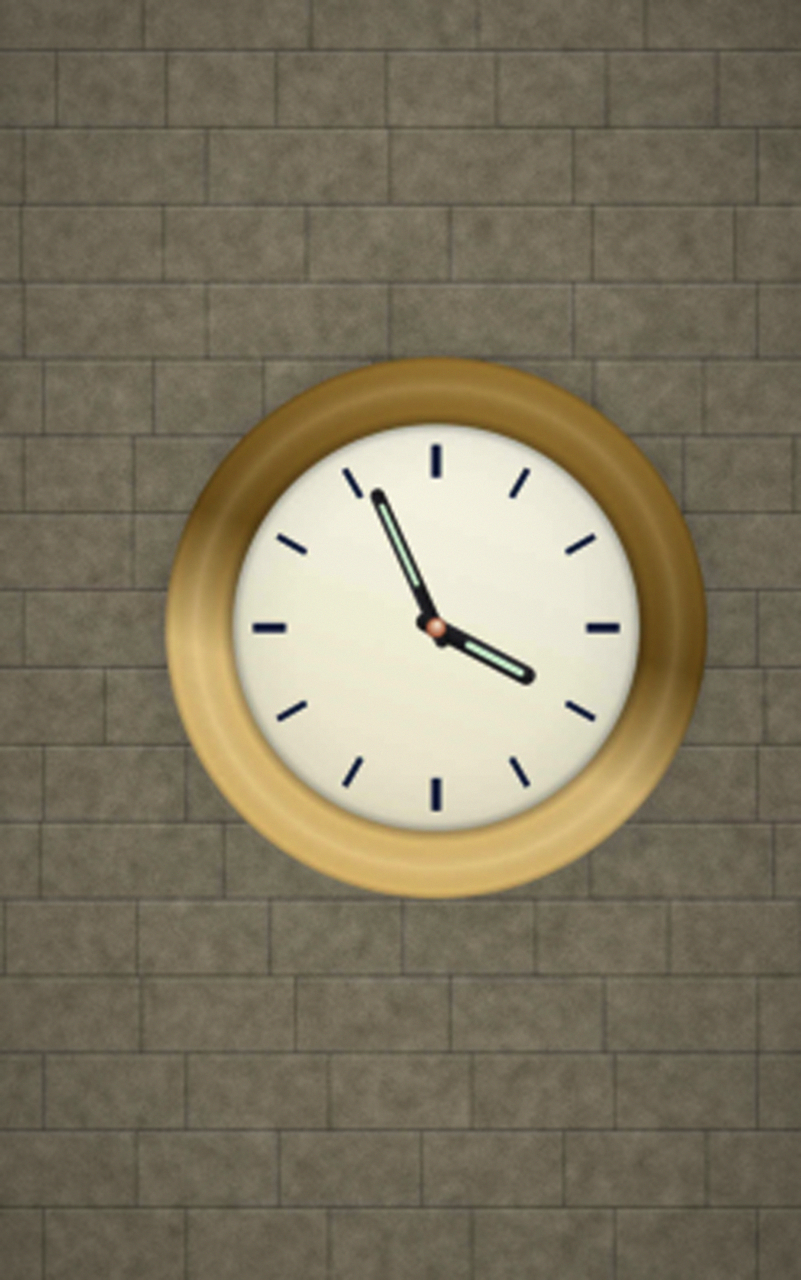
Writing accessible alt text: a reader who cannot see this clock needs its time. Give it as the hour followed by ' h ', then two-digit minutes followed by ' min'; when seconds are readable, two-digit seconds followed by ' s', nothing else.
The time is 3 h 56 min
